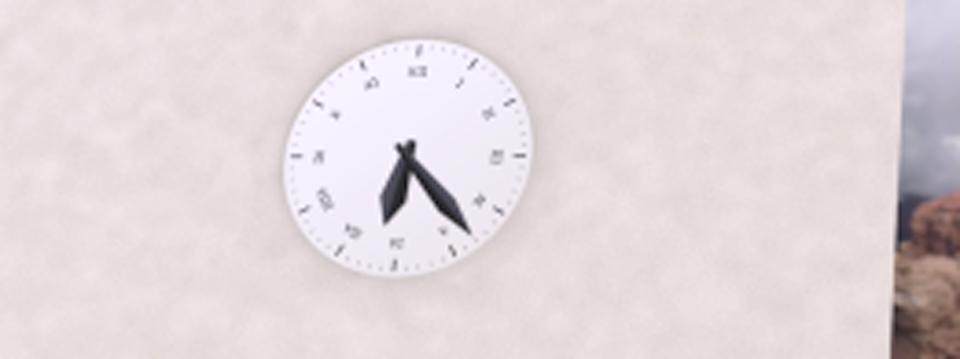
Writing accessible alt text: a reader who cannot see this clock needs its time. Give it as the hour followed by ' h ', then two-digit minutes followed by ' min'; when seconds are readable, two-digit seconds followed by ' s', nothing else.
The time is 6 h 23 min
